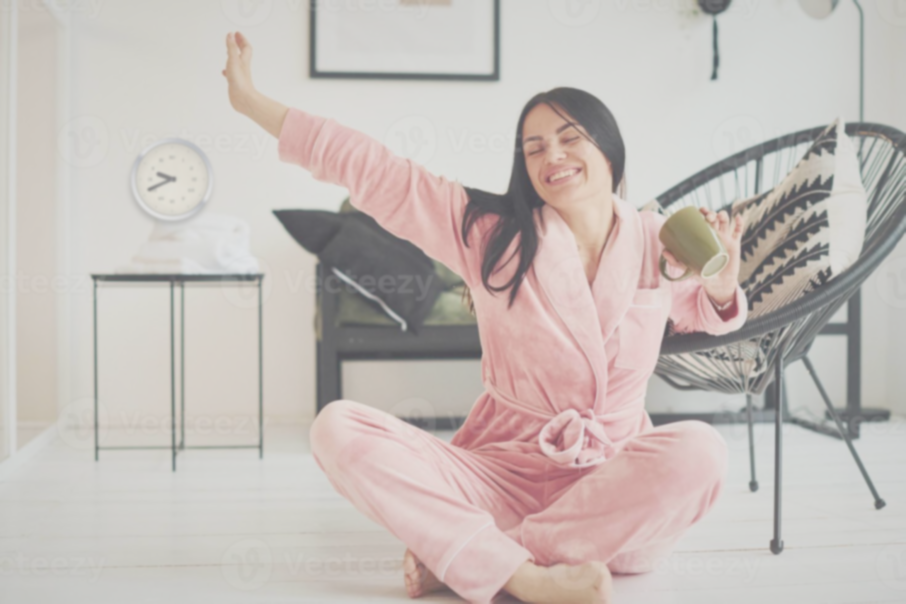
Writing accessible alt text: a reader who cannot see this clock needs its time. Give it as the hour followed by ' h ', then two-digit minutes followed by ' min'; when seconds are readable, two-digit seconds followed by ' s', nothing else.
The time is 9 h 41 min
